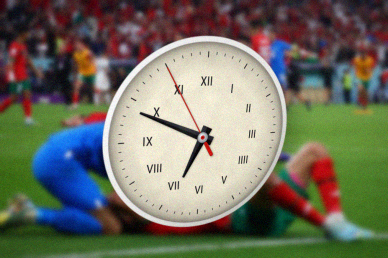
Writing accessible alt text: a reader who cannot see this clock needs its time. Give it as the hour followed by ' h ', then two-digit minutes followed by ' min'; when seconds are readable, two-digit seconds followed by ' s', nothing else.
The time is 6 h 48 min 55 s
